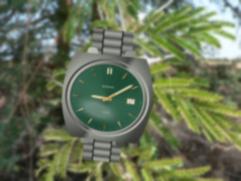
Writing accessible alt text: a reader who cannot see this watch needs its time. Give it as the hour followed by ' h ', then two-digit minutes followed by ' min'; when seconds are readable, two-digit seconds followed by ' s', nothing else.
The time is 9 h 09 min
